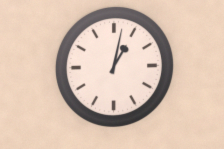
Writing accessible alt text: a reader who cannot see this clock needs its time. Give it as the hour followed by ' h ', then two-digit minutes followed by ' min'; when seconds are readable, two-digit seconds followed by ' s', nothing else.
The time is 1 h 02 min
